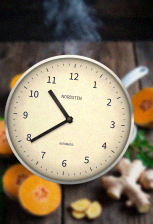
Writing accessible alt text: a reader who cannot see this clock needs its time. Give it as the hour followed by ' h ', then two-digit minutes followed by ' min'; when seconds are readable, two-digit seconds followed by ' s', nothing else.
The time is 10 h 39 min
